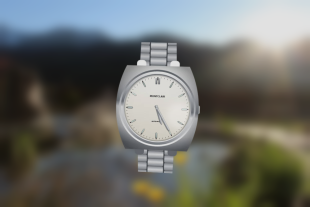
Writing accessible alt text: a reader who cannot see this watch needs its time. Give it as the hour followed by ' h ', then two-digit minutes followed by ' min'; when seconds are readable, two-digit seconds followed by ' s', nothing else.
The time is 5 h 25 min
